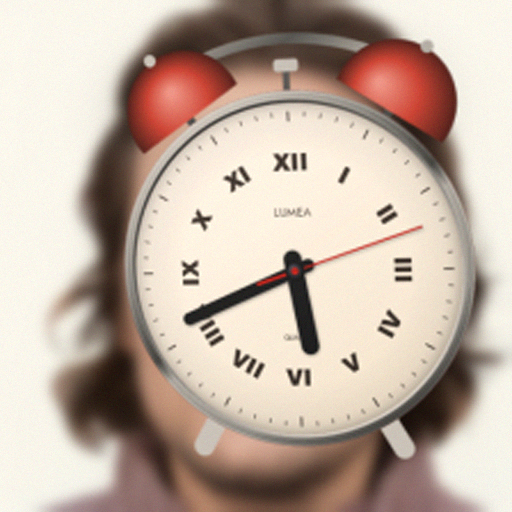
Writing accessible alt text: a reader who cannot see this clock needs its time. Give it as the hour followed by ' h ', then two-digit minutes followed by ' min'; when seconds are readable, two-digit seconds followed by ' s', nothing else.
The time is 5 h 41 min 12 s
